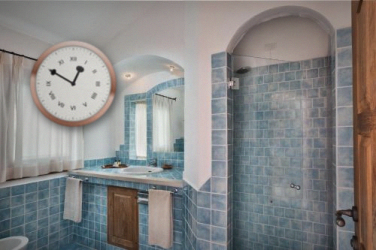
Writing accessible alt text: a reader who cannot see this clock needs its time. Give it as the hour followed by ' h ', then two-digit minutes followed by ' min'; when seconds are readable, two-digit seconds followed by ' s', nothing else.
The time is 12 h 50 min
